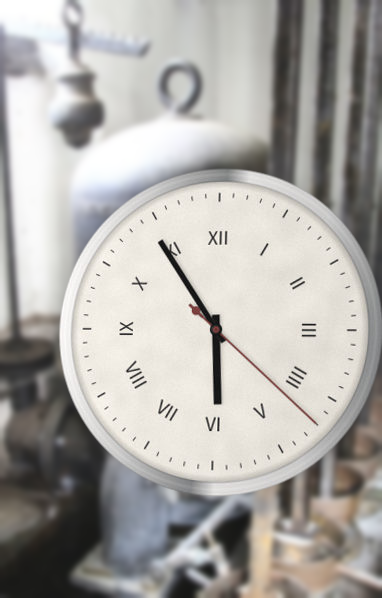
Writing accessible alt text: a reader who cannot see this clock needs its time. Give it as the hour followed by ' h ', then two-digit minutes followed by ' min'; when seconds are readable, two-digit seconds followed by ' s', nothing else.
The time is 5 h 54 min 22 s
